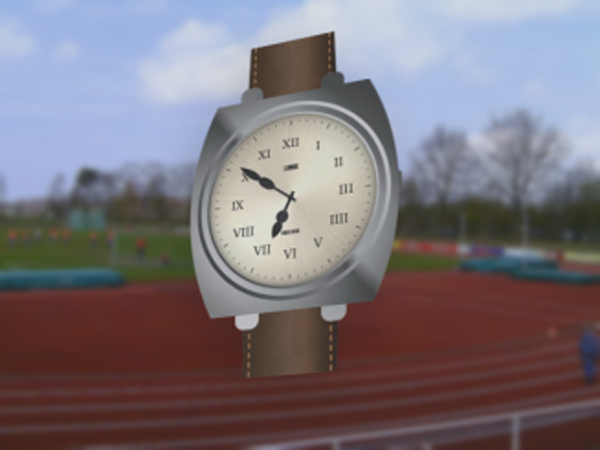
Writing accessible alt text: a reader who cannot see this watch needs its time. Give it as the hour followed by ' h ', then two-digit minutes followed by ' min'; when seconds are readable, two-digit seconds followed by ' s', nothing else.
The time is 6 h 51 min
